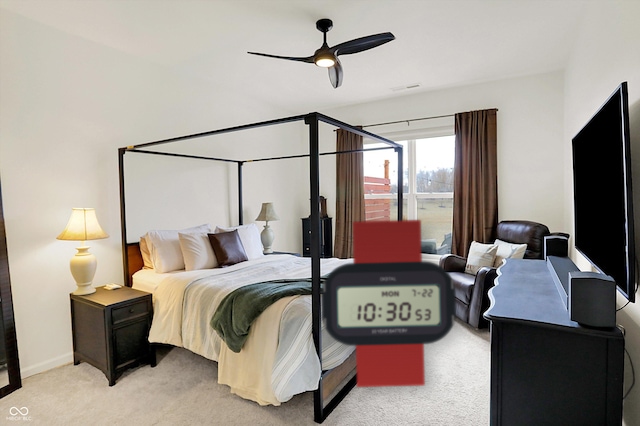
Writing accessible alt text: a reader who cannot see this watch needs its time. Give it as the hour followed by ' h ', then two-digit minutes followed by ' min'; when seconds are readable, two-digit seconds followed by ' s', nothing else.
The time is 10 h 30 min 53 s
